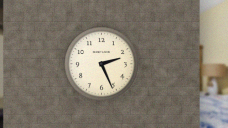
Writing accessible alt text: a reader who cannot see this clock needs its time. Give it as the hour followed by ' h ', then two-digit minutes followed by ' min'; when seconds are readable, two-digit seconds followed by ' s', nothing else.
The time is 2 h 26 min
